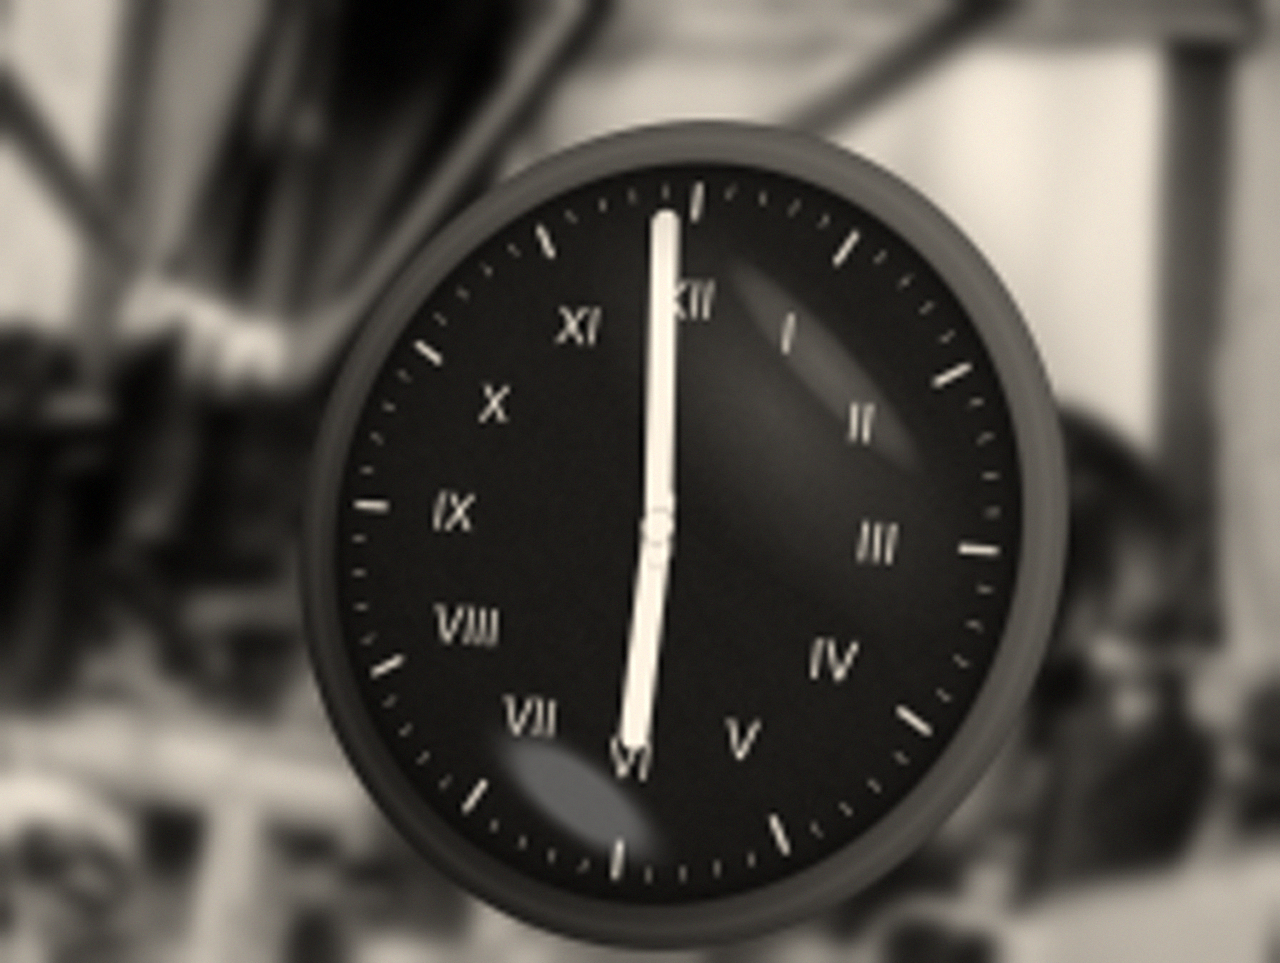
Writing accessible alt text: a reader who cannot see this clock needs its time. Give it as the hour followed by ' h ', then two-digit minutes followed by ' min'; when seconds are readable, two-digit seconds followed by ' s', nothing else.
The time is 5 h 59 min
